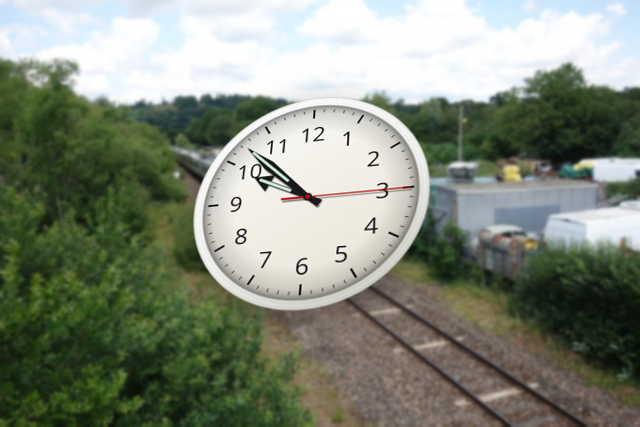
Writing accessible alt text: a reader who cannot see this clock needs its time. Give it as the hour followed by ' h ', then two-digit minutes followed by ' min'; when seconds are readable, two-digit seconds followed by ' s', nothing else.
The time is 9 h 52 min 15 s
